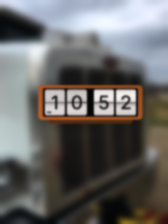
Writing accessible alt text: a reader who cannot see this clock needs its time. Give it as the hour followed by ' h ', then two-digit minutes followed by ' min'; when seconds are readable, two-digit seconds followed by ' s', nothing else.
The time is 10 h 52 min
